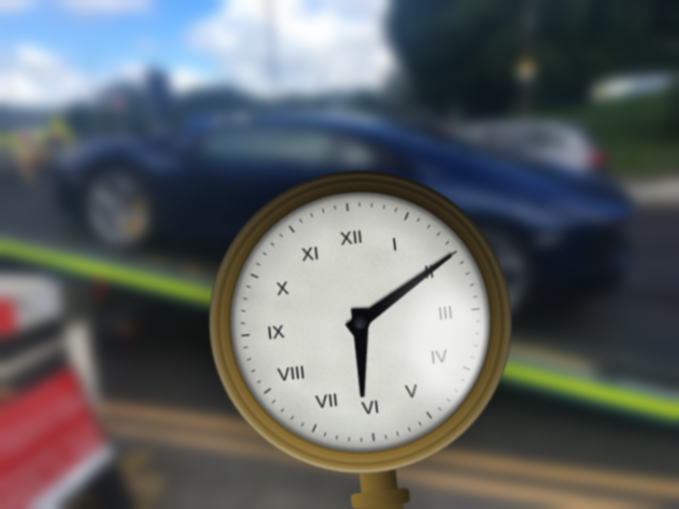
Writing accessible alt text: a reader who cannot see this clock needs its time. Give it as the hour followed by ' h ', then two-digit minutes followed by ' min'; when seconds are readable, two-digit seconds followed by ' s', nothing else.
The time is 6 h 10 min
